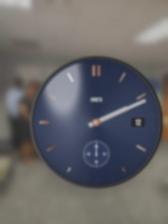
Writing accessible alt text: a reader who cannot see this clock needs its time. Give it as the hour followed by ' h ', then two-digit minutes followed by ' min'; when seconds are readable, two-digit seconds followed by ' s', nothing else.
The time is 2 h 11 min
